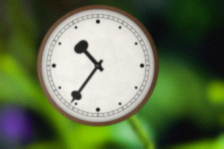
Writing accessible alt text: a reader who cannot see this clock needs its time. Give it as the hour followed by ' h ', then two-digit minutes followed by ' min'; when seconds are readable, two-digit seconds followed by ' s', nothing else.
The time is 10 h 36 min
